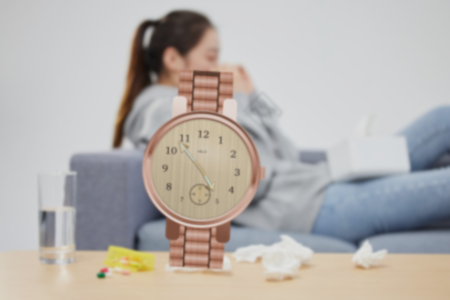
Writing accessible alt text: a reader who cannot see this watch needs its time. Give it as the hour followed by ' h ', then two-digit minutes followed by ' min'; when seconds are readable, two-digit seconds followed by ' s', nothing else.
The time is 4 h 53 min
